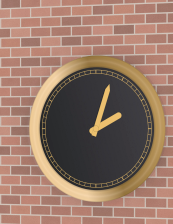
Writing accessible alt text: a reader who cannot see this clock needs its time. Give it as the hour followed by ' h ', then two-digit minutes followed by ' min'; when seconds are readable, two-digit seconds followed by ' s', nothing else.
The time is 2 h 03 min
